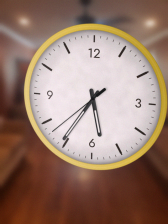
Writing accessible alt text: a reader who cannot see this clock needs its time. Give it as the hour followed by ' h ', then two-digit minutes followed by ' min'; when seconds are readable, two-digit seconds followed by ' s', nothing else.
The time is 5 h 35 min 38 s
